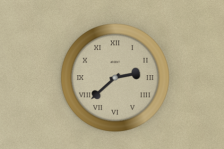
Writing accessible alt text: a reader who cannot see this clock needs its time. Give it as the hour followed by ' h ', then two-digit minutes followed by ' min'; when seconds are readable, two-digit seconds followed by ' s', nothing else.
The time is 2 h 38 min
